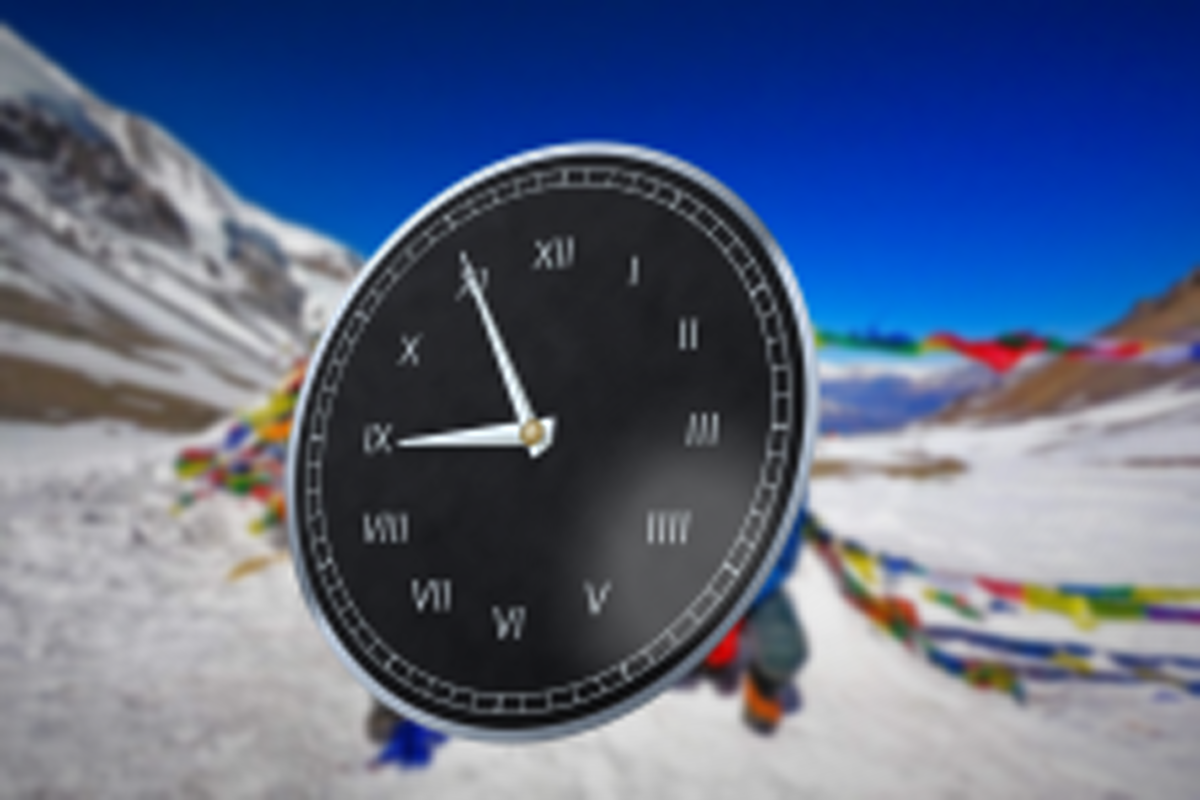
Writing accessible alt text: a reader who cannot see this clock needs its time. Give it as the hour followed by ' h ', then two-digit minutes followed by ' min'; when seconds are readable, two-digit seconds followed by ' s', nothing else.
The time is 8 h 55 min
